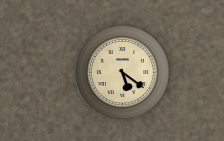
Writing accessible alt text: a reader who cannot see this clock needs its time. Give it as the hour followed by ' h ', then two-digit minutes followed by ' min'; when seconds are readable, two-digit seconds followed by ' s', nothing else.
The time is 5 h 21 min
